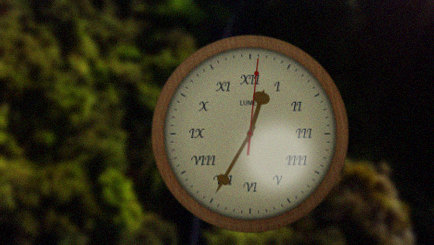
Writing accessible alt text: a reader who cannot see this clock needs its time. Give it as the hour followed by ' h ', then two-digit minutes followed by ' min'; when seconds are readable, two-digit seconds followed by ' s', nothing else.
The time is 12 h 35 min 01 s
